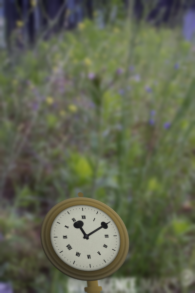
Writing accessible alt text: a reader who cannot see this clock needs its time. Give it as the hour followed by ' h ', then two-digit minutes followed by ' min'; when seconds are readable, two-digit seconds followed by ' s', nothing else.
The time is 11 h 10 min
